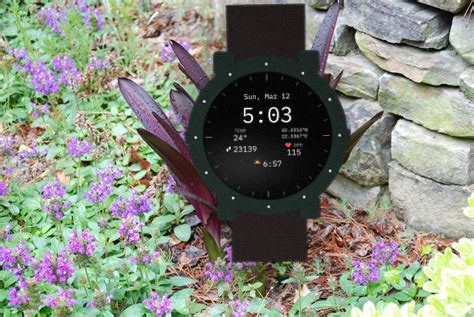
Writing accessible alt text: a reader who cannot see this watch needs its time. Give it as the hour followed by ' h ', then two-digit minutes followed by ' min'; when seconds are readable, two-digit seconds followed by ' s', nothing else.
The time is 5 h 03 min
